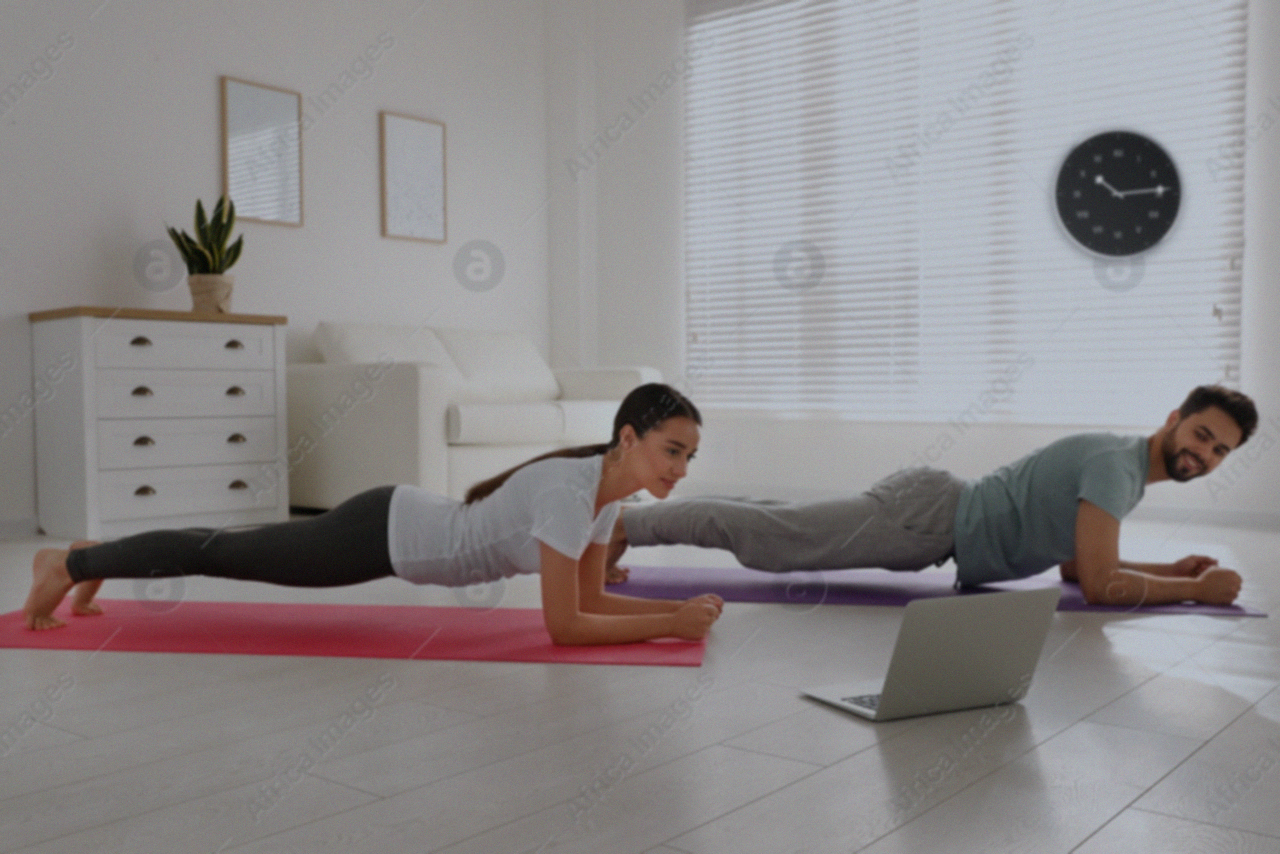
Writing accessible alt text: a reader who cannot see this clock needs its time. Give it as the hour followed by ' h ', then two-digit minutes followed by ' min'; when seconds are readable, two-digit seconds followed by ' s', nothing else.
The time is 10 h 14 min
